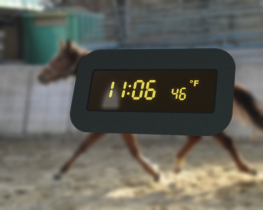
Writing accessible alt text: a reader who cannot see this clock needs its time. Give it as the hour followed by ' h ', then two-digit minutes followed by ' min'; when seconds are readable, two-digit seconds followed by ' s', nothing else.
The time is 11 h 06 min
